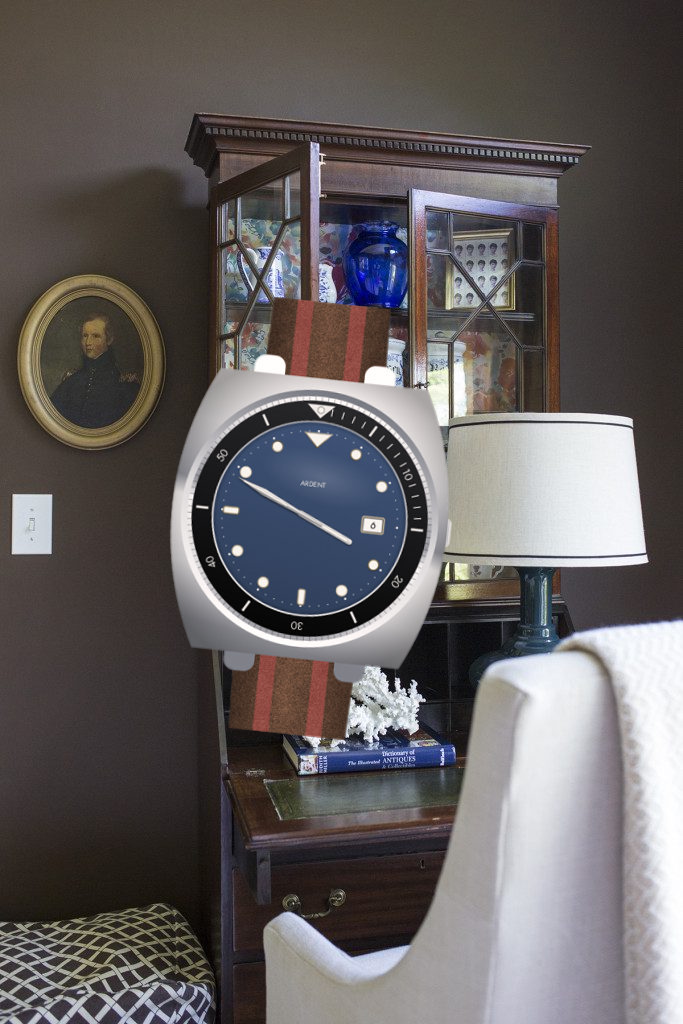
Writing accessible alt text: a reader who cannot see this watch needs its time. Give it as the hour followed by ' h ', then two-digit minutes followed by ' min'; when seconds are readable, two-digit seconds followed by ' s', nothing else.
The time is 3 h 49 min
